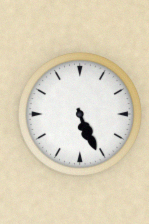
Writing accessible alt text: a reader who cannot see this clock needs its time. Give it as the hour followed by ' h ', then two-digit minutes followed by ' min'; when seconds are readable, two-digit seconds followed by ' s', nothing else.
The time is 5 h 26 min
